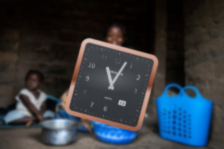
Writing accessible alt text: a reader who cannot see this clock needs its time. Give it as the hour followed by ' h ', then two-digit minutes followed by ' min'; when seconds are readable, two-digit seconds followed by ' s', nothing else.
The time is 11 h 03 min
